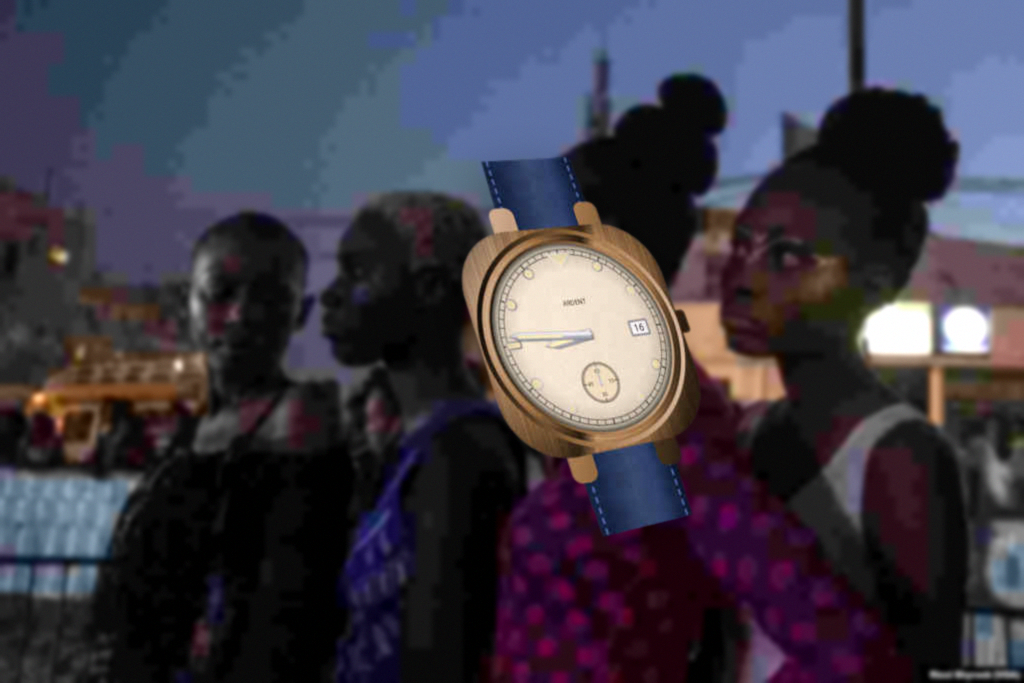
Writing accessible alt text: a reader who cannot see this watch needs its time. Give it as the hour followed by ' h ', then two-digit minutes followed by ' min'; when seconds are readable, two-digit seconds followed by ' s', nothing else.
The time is 8 h 46 min
